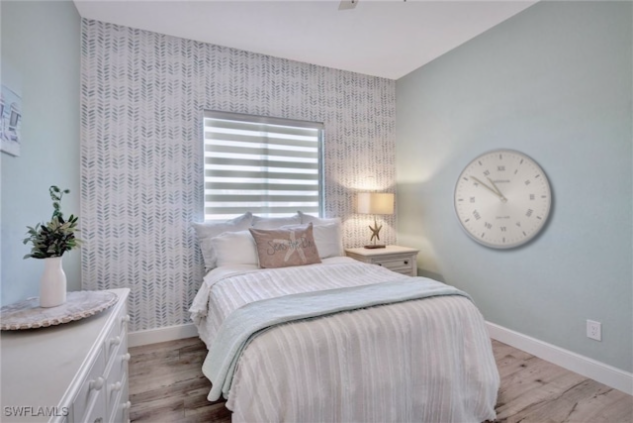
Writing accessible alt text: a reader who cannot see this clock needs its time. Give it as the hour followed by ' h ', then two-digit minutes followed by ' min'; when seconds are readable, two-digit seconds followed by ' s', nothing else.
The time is 10 h 51 min
